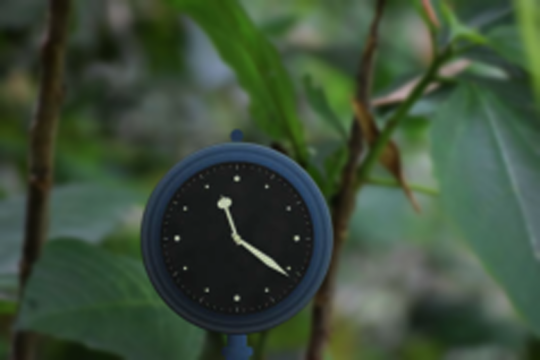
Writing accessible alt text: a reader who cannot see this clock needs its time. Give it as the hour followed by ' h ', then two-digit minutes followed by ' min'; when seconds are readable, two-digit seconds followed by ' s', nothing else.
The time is 11 h 21 min
